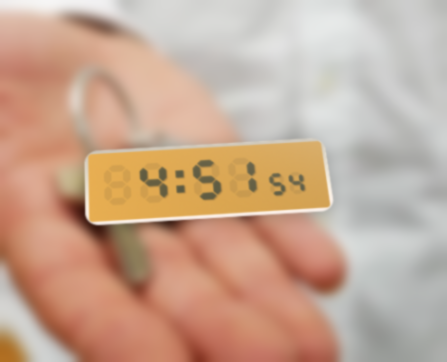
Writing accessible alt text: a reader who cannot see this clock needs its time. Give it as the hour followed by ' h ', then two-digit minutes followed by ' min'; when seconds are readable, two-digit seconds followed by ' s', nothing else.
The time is 4 h 51 min 54 s
